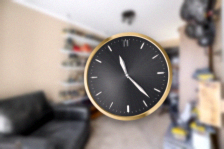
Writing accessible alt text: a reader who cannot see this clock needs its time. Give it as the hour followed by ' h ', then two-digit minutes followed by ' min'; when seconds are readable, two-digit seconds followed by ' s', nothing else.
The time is 11 h 23 min
